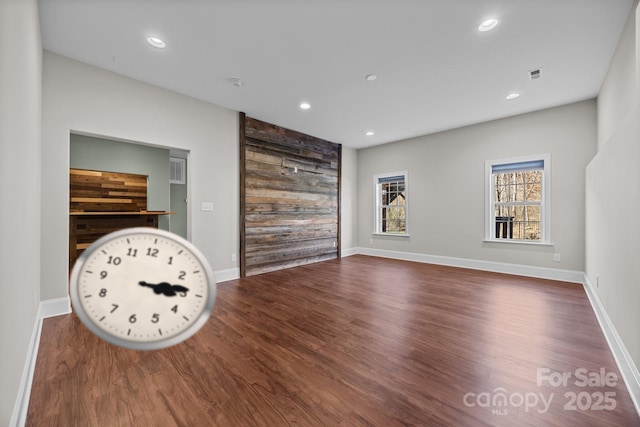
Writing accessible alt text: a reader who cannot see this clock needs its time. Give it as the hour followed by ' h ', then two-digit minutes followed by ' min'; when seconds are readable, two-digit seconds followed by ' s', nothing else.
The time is 3 h 14 min
